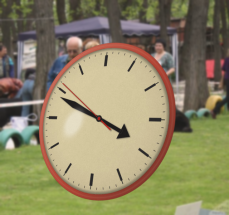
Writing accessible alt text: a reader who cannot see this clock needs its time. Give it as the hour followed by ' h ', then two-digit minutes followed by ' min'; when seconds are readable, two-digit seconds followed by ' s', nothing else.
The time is 3 h 48 min 51 s
